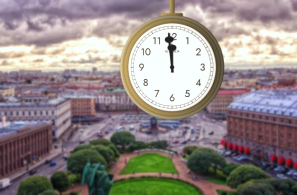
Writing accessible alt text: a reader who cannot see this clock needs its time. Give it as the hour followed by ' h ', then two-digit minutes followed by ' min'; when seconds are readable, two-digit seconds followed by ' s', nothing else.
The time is 11 h 59 min
